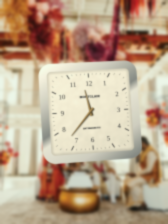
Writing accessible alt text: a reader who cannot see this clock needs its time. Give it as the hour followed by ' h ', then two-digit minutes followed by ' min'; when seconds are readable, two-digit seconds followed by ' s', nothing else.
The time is 11 h 37 min
